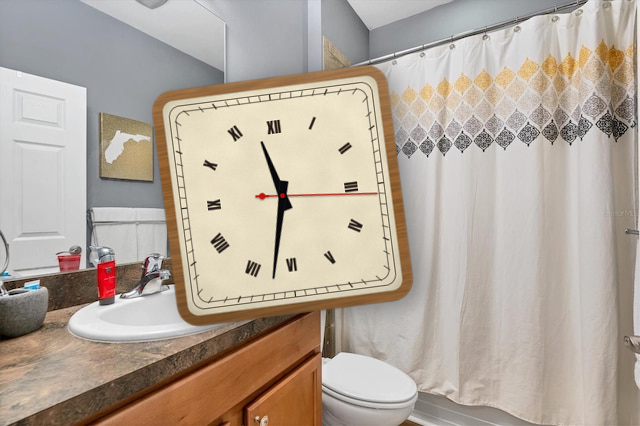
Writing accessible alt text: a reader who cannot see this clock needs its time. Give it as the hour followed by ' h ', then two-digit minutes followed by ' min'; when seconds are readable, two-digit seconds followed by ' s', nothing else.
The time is 11 h 32 min 16 s
